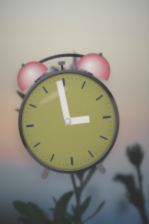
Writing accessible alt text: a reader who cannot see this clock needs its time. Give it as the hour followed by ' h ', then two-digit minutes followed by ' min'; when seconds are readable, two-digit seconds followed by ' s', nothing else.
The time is 2 h 59 min
